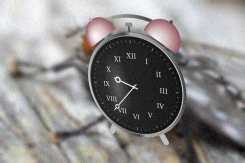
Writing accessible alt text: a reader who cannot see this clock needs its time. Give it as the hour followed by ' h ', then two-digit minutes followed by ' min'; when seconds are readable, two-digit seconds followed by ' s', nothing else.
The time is 9 h 37 min
